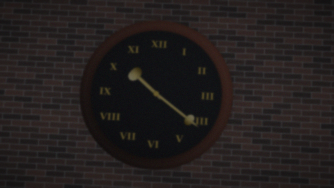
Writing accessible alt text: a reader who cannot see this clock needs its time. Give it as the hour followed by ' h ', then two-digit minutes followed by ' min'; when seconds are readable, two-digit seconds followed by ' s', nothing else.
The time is 10 h 21 min
